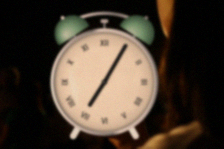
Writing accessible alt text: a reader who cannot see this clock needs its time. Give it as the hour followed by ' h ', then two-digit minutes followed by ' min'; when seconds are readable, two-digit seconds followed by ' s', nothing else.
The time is 7 h 05 min
